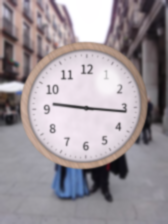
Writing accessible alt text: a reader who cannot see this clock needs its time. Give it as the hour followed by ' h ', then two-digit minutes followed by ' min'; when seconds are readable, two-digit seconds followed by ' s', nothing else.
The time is 9 h 16 min
